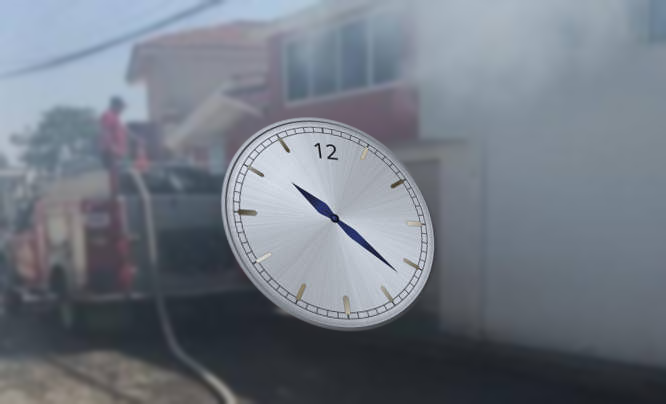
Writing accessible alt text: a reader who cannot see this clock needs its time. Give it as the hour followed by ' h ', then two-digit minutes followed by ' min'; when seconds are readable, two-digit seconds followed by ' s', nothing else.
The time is 10 h 22 min
